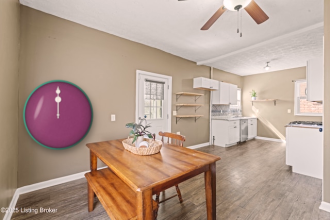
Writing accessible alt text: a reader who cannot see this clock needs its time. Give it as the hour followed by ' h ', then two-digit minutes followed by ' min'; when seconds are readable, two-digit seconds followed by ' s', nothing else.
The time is 12 h 00 min
